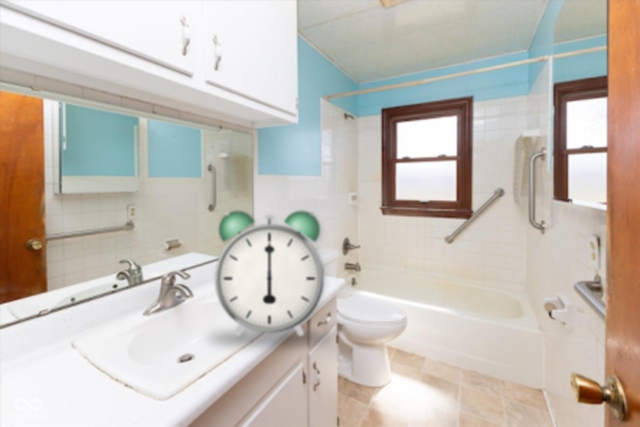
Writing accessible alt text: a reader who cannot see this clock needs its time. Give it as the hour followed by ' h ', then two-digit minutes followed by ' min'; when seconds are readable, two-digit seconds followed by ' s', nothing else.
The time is 6 h 00 min
